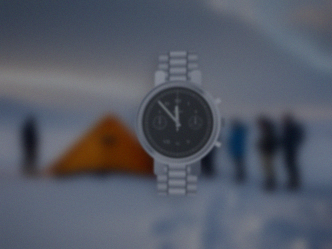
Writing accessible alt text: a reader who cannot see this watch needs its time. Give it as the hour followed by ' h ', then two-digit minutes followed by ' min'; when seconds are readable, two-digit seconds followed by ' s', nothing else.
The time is 11 h 53 min
